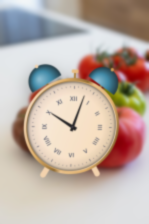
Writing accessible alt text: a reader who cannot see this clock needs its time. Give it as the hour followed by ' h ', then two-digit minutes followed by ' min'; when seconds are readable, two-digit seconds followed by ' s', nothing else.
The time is 10 h 03 min
